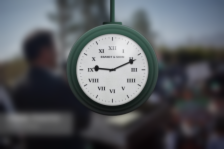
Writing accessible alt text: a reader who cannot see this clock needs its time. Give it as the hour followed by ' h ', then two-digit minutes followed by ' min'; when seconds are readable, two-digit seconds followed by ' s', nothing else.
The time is 9 h 11 min
